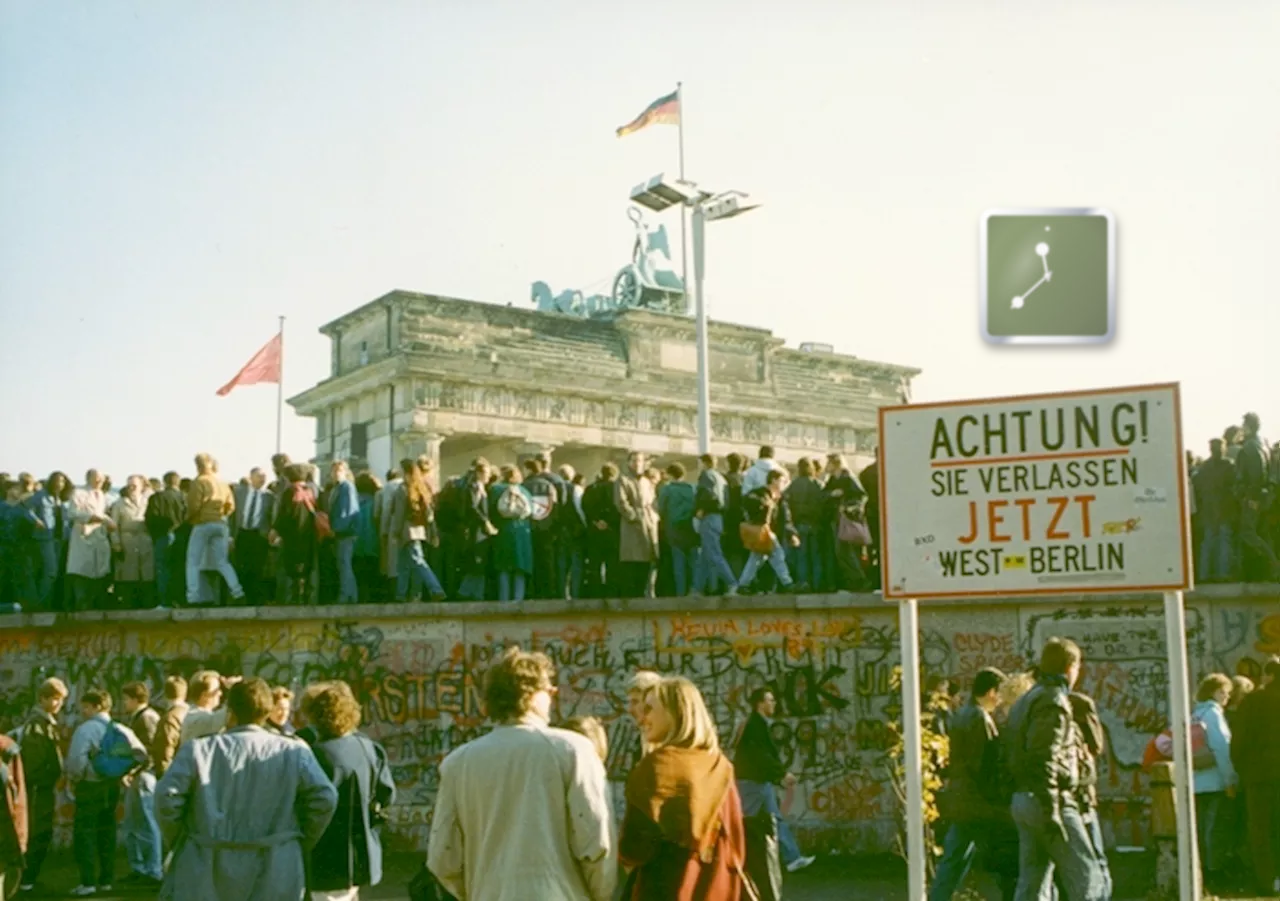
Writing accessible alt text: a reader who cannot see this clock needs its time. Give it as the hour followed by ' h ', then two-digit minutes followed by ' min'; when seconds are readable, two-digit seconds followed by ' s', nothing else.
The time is 11 h 38 min
